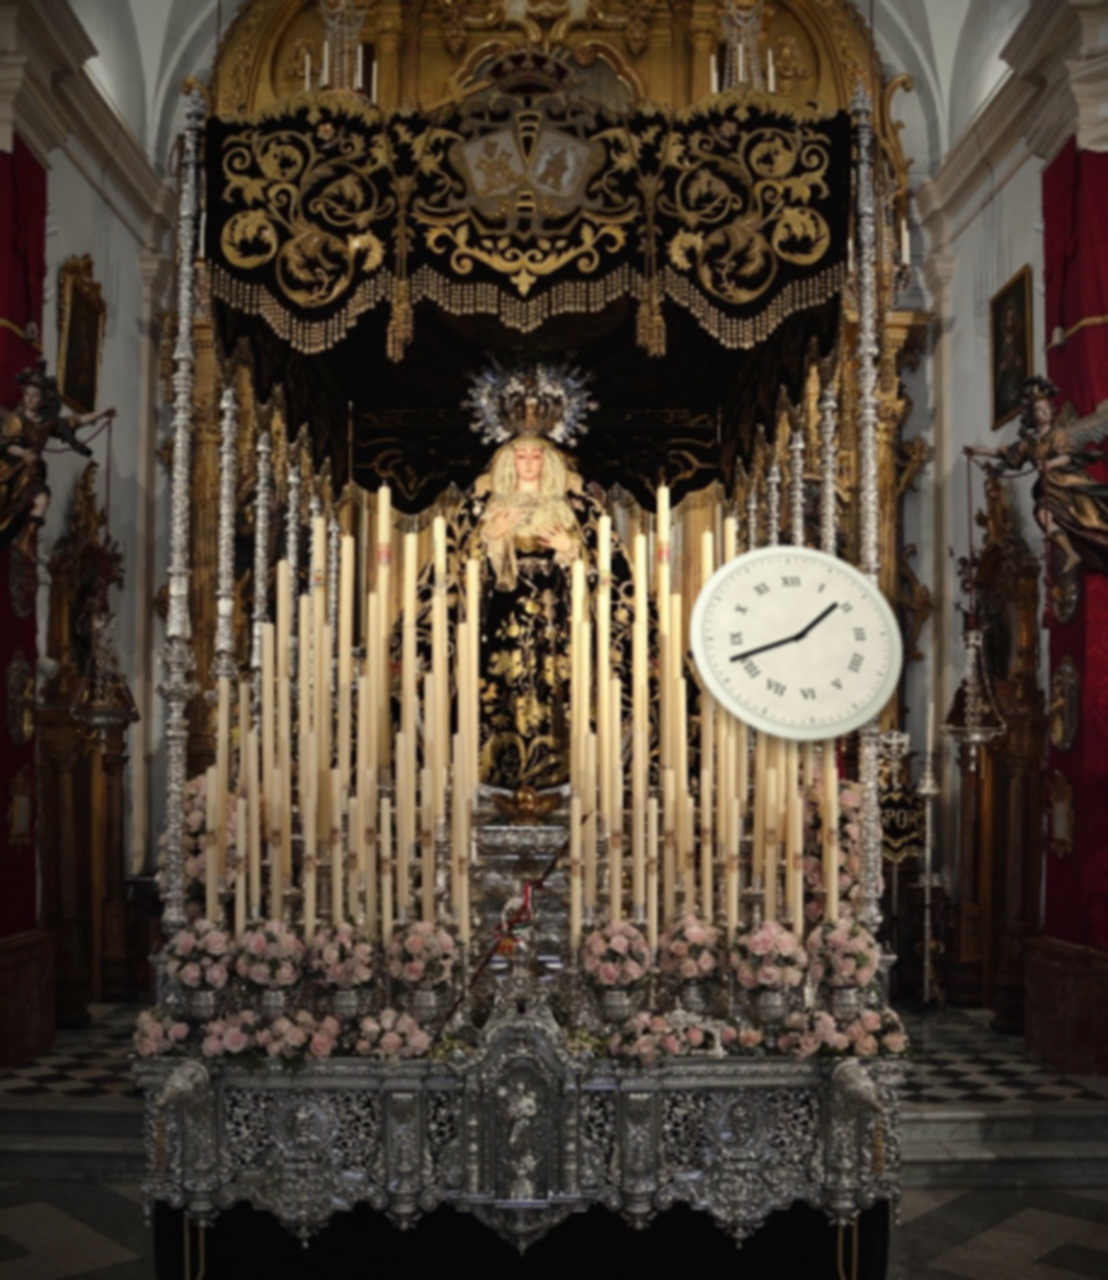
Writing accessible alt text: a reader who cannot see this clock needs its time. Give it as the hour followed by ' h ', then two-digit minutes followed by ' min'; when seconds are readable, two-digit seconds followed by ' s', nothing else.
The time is 1 h 42 min
